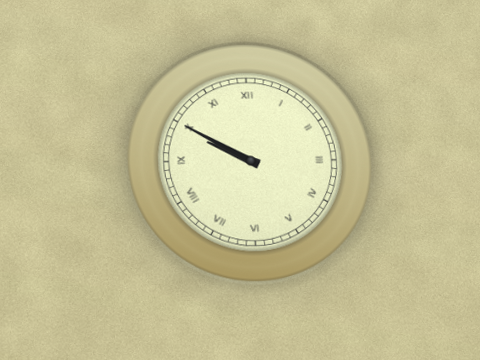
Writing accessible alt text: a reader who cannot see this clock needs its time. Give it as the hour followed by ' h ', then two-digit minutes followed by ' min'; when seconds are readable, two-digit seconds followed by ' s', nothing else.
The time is 9 h 50 min
